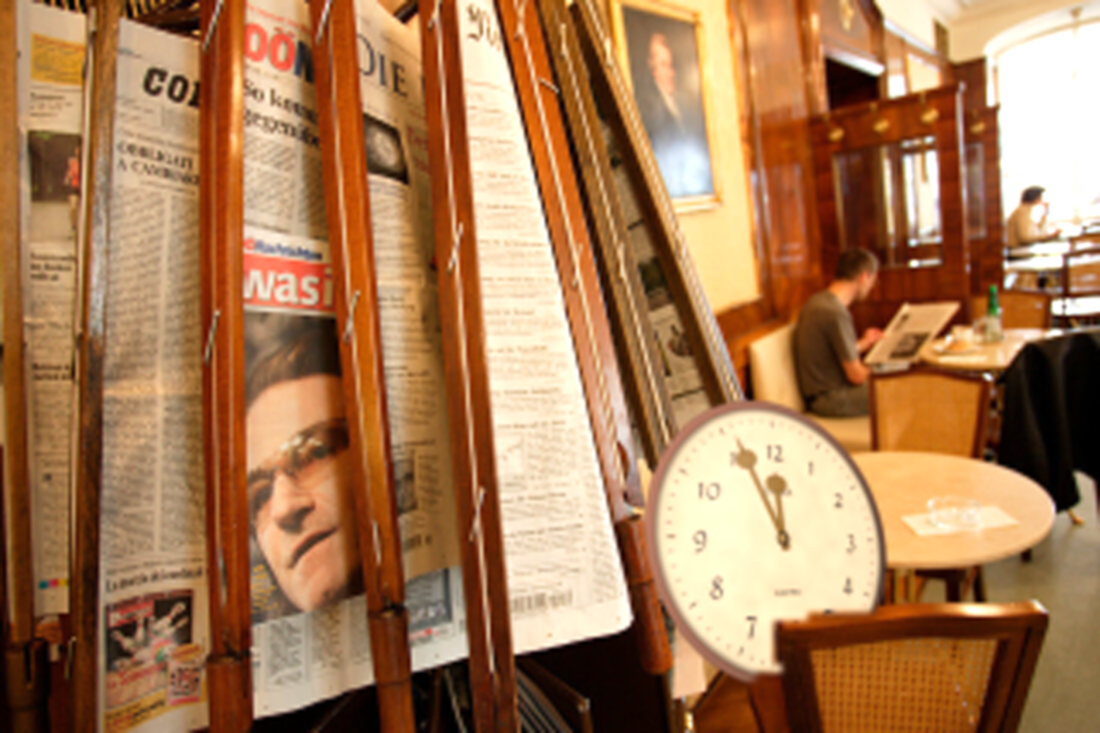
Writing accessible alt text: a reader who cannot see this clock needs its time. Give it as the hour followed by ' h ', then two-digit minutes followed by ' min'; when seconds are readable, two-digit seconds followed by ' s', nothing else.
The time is 11 h 56 min
